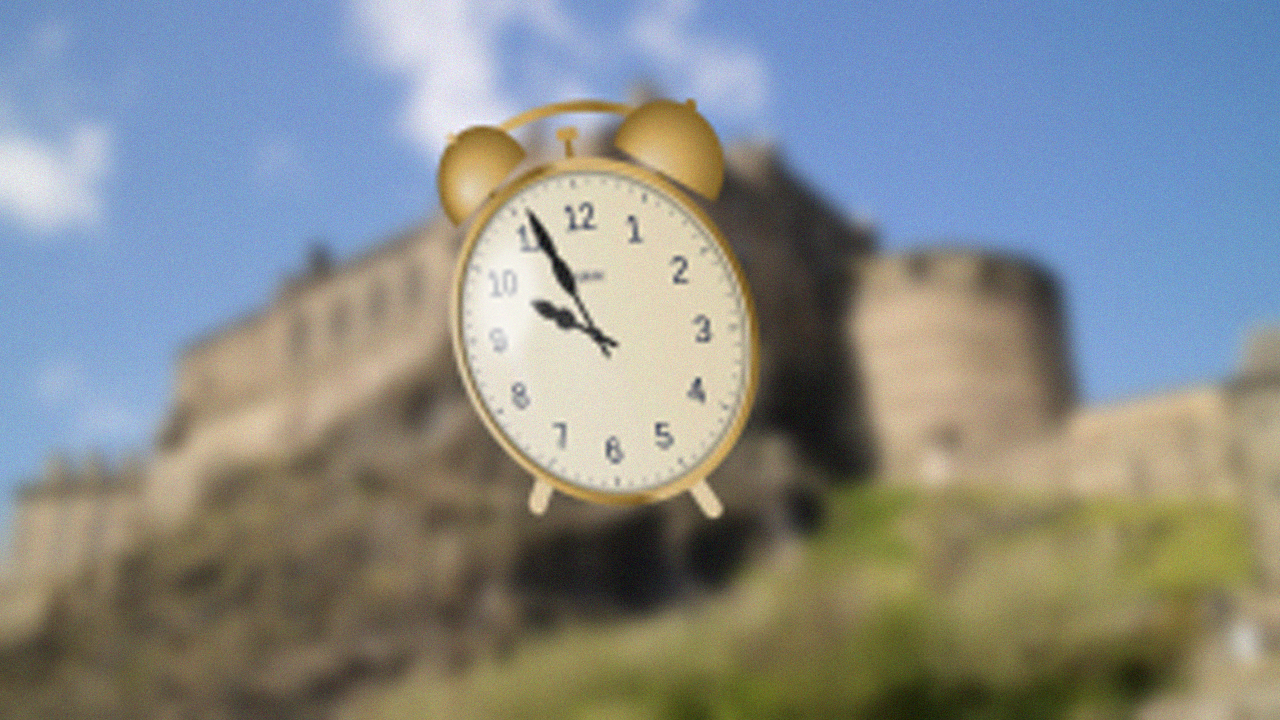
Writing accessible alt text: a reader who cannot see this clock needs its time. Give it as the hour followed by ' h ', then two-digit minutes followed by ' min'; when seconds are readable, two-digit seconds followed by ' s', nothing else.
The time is 9 h 56 min
